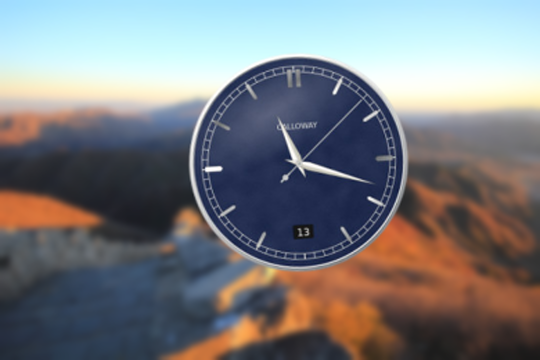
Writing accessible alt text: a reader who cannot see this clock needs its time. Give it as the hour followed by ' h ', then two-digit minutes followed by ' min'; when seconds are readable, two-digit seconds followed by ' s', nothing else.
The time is 11 h 18 min 08 s
